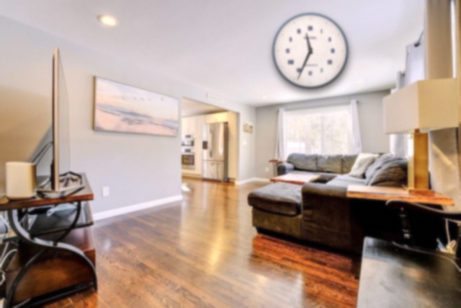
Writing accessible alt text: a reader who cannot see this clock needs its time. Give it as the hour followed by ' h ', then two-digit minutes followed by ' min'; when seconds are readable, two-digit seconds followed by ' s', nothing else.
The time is 11 h 34 min
